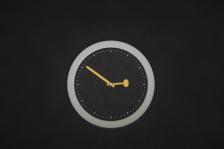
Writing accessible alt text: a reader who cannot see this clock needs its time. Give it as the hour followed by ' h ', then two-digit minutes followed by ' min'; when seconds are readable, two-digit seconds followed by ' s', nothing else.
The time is 2 h 51 min
